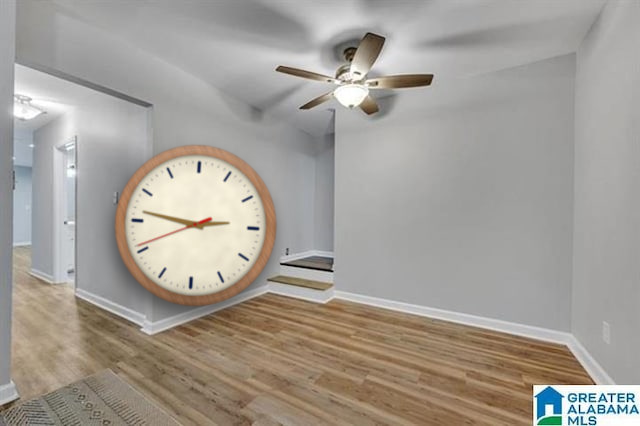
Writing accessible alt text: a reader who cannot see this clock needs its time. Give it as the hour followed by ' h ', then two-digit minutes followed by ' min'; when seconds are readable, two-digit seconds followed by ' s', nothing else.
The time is 2 h 46 min 41 s
